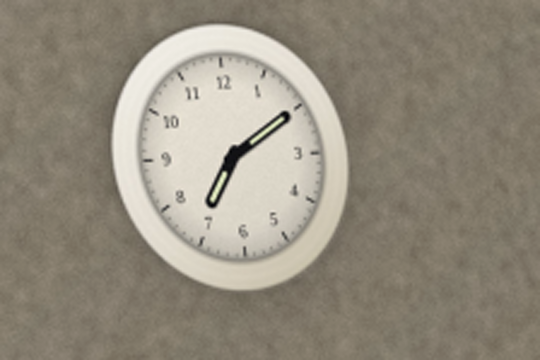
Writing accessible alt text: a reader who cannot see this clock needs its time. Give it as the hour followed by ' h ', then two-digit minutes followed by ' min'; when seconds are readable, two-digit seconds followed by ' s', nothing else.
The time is 7 h 10 min
